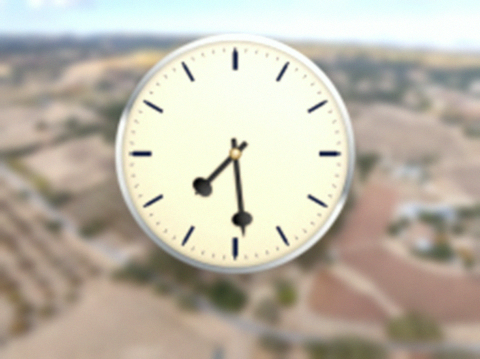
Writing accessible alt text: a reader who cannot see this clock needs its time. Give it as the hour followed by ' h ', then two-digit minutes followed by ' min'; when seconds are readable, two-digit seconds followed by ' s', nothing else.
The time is 7 h 29 min
